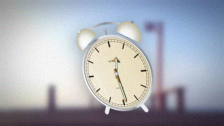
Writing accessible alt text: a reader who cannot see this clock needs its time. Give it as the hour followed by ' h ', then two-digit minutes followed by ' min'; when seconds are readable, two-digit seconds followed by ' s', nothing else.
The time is 12 h 29 min
